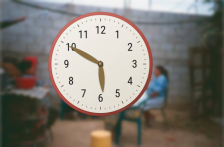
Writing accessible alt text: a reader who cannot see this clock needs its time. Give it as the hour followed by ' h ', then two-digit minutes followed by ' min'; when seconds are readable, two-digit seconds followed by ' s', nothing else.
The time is 5 h 50 min
